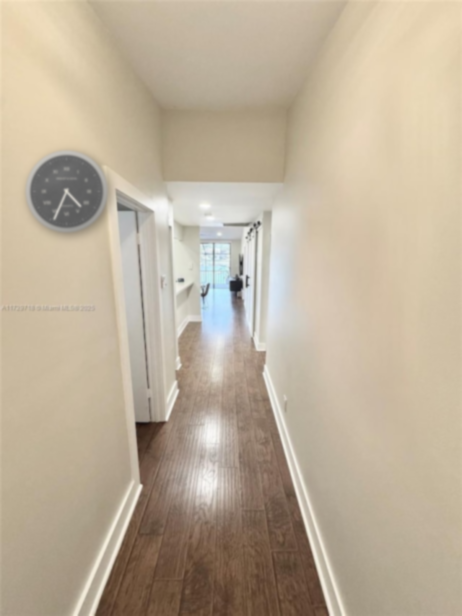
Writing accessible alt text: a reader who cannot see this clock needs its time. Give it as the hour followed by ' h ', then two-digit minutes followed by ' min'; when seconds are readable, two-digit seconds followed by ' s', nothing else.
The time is 4 h 34 min
